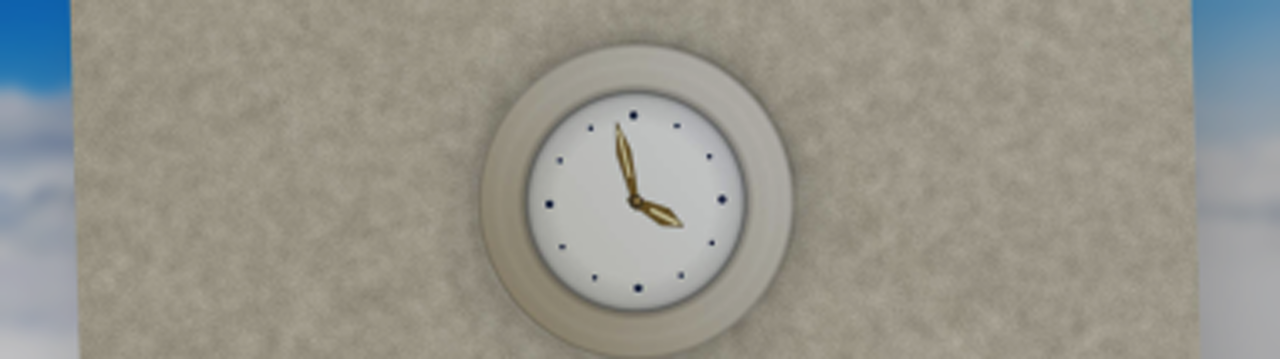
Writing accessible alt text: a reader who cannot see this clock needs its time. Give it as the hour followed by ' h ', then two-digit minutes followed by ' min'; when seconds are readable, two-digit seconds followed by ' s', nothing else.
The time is 3 h 58 min
